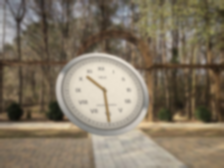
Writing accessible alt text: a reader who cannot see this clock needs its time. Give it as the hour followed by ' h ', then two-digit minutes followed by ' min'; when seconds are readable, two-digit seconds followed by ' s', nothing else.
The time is 10 h 30 min
